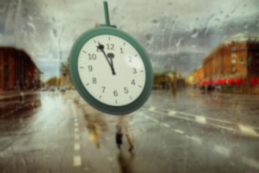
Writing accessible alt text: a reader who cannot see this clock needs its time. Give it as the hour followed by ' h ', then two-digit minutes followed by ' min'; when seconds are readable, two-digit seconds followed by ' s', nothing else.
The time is 11 h 56 min
